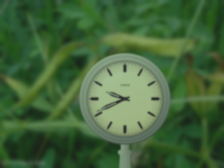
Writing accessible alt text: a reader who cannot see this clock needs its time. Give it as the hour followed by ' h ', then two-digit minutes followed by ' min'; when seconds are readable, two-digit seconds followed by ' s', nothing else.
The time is 9 h 41 min
